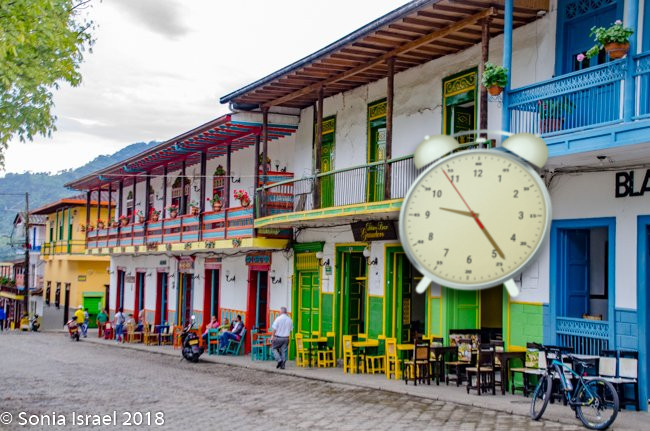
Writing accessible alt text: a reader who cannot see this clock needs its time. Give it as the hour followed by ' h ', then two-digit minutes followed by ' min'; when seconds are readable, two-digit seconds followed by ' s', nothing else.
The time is 9 h 23 min 54 s
